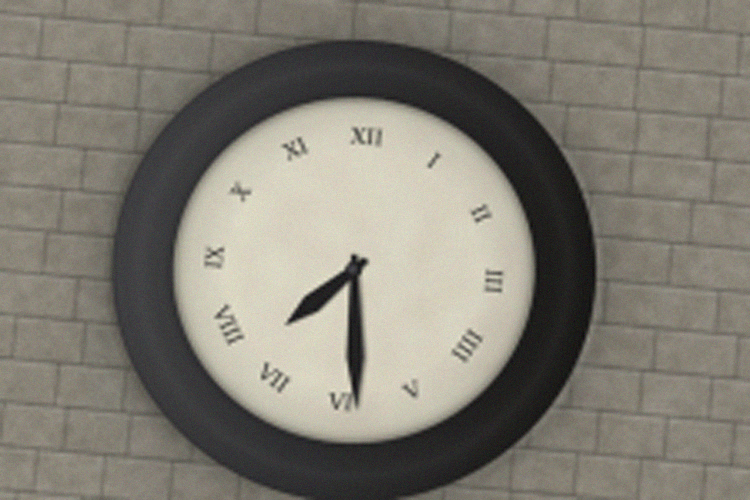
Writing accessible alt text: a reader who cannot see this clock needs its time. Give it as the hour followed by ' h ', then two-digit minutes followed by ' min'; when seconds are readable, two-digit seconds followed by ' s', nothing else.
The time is 7 h 29 min
